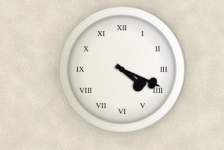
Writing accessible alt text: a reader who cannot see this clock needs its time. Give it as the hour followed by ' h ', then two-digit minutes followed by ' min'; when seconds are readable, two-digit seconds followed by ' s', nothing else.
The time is 4 h 19 min
